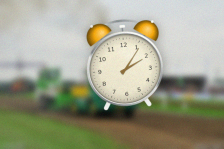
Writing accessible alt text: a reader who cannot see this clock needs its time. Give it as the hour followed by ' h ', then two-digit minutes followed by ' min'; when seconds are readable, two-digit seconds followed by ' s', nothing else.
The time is 2 h 06 min
